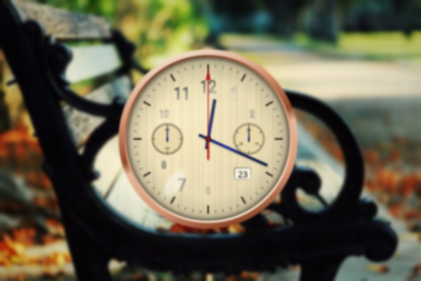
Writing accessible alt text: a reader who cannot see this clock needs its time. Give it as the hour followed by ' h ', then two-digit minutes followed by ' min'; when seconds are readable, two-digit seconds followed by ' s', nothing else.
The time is 12 h 19 min
